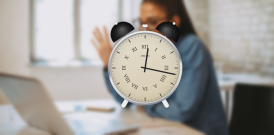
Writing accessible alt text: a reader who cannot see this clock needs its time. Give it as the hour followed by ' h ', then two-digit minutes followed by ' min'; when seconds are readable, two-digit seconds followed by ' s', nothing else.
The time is 12 h 17 min
